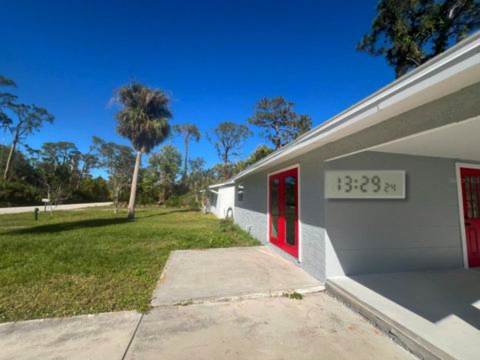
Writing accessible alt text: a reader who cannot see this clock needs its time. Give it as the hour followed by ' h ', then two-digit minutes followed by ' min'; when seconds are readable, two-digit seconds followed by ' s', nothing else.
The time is 13 h 29 min
